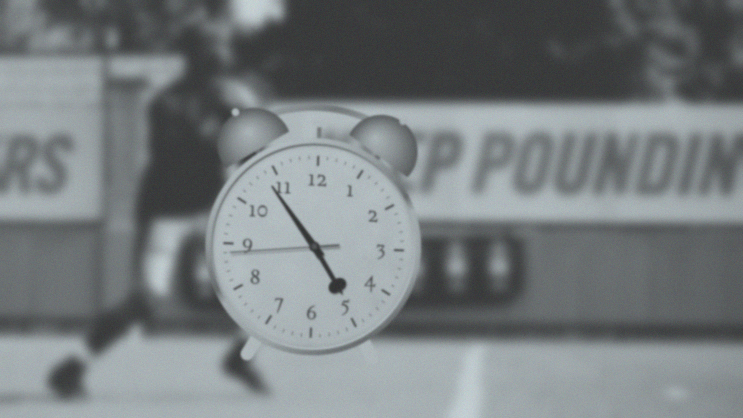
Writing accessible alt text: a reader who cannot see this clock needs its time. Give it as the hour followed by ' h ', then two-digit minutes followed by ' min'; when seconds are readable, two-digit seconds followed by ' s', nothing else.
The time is 4 h 53 min 44 s
